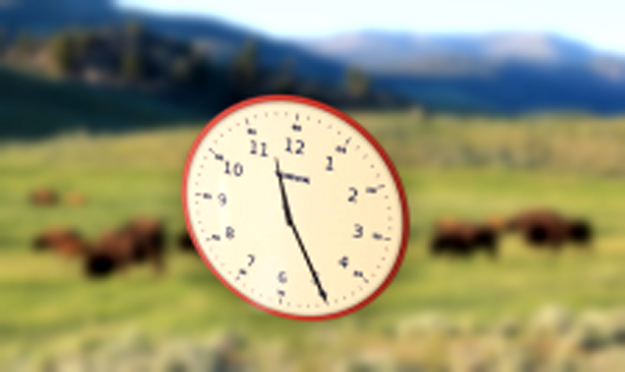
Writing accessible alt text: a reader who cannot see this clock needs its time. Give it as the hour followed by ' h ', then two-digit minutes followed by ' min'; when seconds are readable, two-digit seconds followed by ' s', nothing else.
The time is 11 h 25 min
